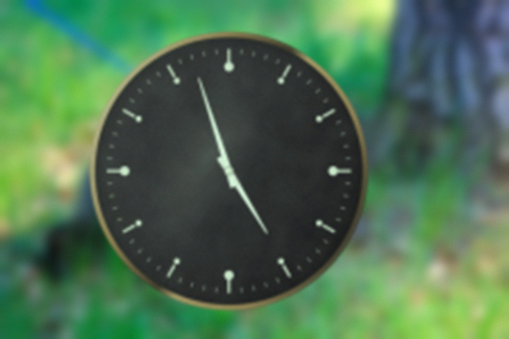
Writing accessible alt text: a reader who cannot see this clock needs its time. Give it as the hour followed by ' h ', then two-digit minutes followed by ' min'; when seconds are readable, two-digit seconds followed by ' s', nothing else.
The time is 4 h 57 min
